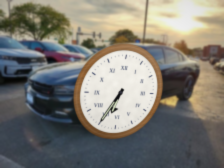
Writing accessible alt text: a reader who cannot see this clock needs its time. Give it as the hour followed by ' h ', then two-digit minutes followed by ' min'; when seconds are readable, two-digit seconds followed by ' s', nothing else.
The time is 6 h 35 min
